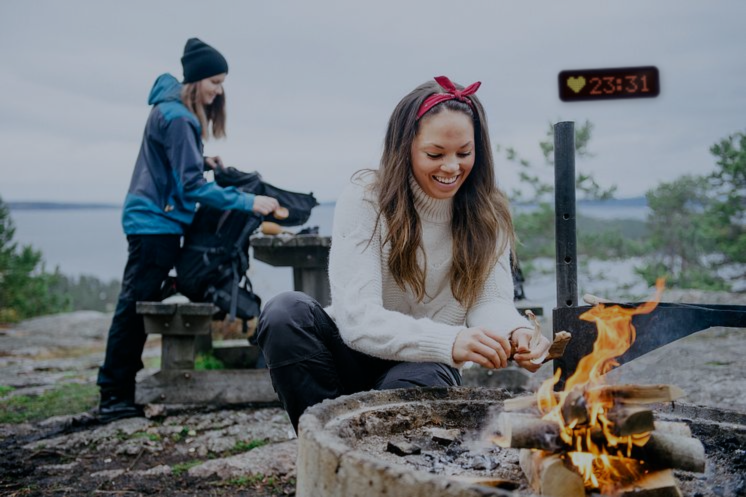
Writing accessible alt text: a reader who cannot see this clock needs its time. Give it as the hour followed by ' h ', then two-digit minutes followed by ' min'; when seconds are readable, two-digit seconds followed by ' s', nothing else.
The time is 23 h 31 min
